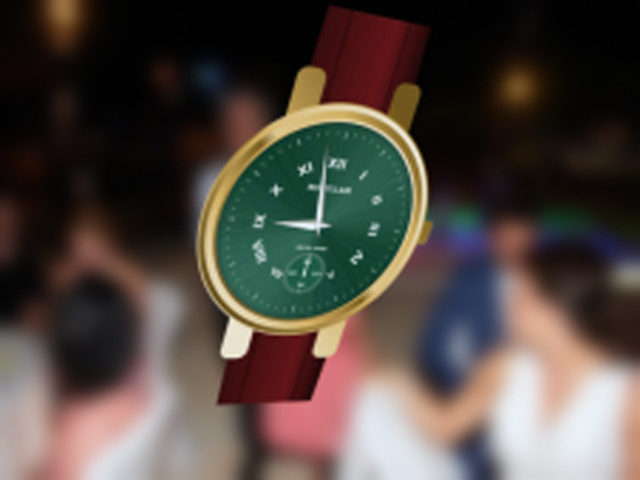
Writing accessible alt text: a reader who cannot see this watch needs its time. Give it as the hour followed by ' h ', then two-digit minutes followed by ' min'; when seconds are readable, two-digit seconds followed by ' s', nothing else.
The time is 8 h 58 min
